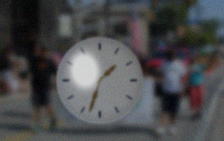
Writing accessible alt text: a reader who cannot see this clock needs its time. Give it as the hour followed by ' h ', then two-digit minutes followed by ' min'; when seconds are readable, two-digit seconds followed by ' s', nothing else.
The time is 1 h 33 min
